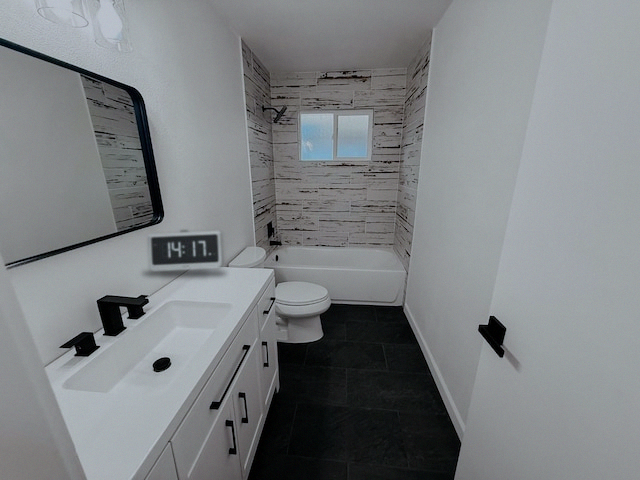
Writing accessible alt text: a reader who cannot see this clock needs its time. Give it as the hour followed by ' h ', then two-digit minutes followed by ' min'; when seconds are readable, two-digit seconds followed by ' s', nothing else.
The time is 14 h 17 min
